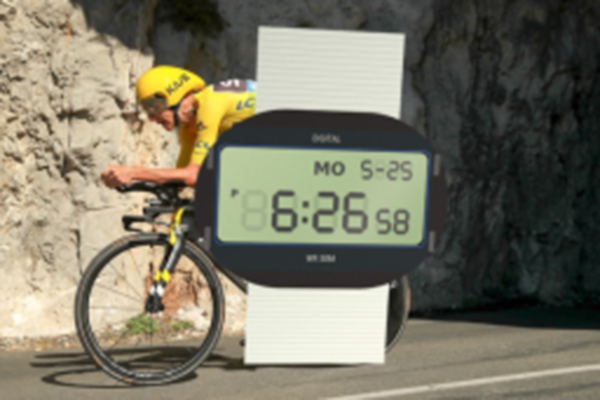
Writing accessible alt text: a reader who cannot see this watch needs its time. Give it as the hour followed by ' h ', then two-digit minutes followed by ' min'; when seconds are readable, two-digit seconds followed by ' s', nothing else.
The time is 6 h 26 min 58 s
